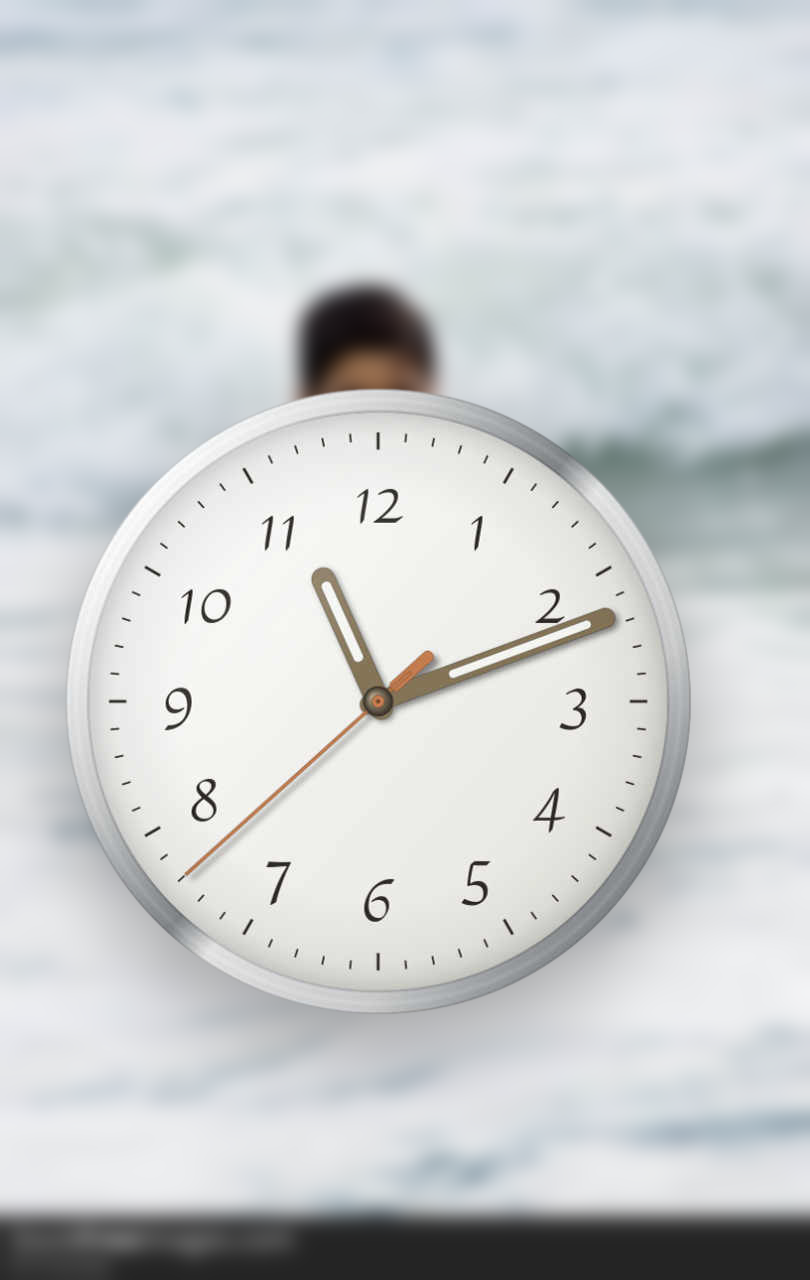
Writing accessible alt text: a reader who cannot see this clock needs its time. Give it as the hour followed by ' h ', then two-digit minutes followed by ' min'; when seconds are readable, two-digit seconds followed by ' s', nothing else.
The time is 11 h 11 min 38 s
